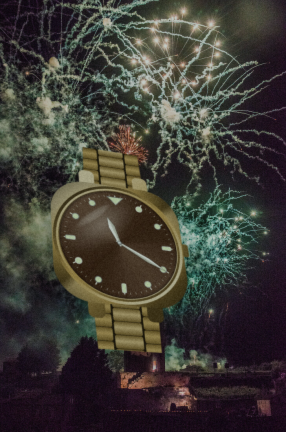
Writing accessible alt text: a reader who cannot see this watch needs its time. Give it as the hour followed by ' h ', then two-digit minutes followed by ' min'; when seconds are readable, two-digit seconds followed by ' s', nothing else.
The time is 11 h 20 min
